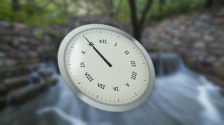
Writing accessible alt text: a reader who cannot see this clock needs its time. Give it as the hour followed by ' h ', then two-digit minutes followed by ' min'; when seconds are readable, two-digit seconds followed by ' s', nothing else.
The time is 10 h 55 min
